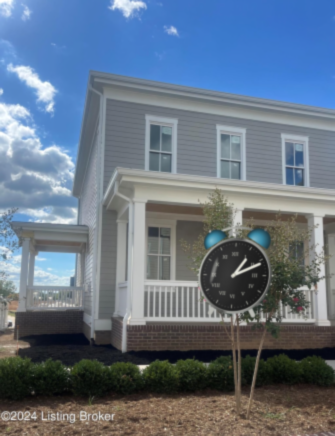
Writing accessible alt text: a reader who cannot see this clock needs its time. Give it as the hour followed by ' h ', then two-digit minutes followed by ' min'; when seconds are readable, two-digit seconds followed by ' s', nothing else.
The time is 1 h 11 min
